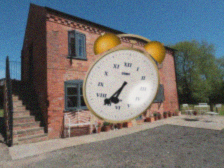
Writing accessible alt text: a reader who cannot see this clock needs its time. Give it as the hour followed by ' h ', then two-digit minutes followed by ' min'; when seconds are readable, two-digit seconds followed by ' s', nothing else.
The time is 6 h 36 min
